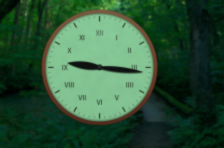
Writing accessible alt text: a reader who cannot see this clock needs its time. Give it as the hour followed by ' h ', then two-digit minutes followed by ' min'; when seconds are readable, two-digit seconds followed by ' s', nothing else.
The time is 9 h 16 min
